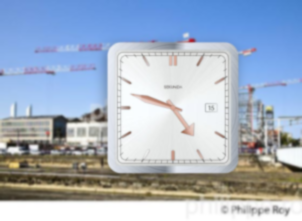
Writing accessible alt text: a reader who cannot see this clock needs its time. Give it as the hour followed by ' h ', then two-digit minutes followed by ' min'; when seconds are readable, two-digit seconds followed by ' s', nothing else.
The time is 4 h 48 min
